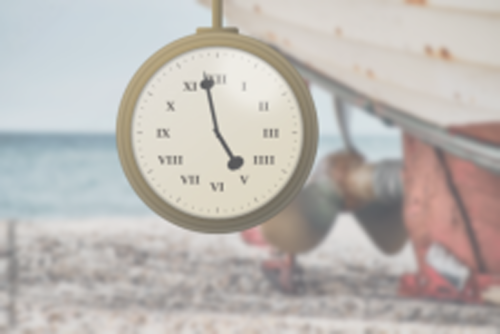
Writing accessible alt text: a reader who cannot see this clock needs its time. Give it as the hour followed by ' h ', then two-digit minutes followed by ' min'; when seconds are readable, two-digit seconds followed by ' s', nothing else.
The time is 4 h 58 min
